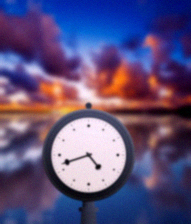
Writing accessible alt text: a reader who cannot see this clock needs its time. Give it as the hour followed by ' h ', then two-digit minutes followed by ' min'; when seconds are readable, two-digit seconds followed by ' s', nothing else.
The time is 4 h 42 min
